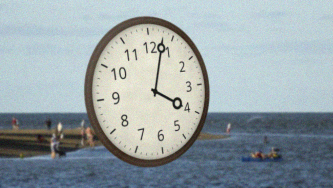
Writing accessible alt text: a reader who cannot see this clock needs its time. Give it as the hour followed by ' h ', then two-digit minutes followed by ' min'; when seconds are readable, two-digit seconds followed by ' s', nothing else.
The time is 4 h 03 min
